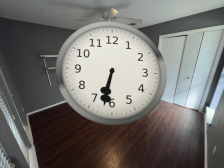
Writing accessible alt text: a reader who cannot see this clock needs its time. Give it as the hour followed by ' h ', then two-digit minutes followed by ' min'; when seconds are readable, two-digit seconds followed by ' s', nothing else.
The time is 6 h 32 min
